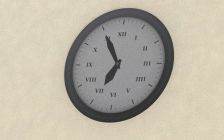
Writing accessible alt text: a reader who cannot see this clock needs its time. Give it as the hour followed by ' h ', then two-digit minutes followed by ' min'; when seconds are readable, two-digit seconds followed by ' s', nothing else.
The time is 6 h 55 min
